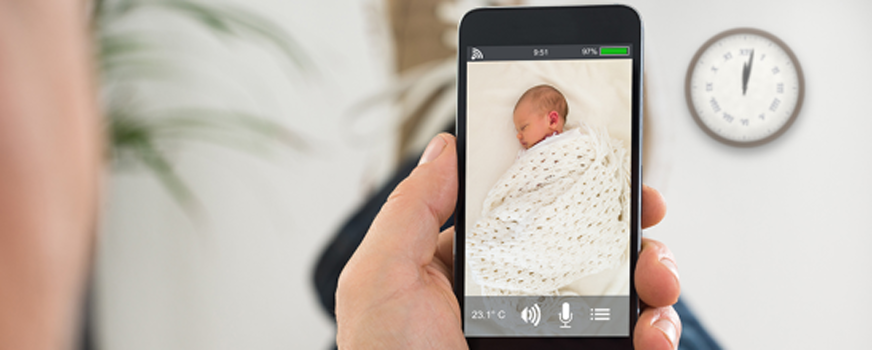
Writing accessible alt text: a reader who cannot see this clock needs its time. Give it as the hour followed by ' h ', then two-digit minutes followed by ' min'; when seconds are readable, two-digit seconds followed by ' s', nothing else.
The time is 12 h 02 min
